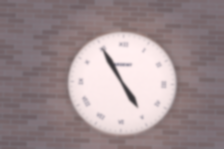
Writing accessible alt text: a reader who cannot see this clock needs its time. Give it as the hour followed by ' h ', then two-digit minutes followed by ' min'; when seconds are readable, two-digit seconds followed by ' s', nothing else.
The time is 4 h 55 min
